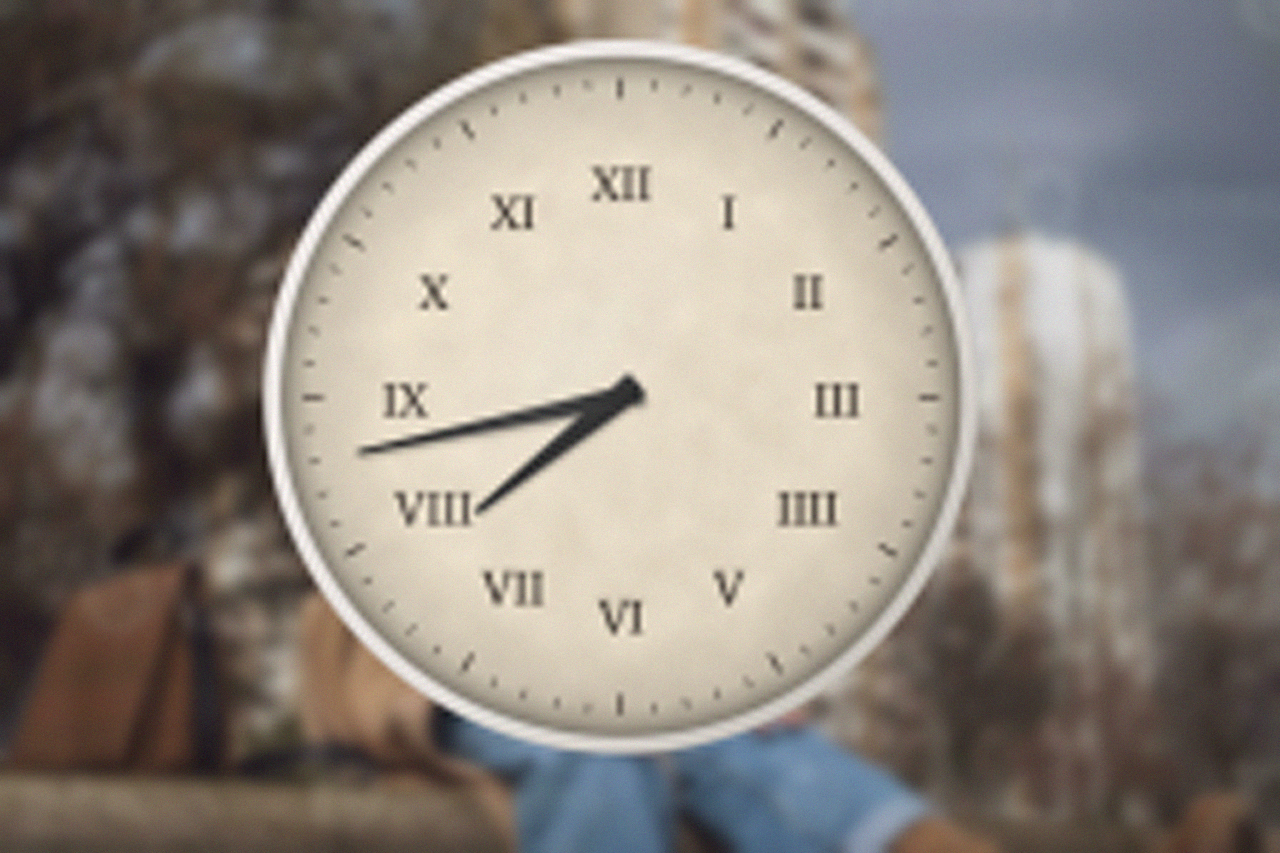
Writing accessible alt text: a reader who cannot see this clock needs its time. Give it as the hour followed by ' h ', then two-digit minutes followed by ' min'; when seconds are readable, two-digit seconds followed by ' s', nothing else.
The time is 7 h 43 min
